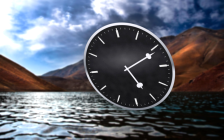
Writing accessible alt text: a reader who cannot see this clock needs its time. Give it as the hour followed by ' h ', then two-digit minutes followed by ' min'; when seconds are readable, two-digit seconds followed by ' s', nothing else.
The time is 5 h 11 min
